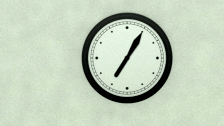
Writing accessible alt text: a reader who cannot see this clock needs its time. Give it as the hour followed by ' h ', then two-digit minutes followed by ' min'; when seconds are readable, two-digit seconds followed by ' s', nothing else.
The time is 7 h 05 min
